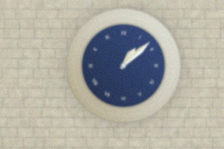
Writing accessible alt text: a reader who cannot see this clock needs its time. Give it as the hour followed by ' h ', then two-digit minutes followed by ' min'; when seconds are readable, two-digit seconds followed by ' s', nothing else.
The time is 1 h 08 min
